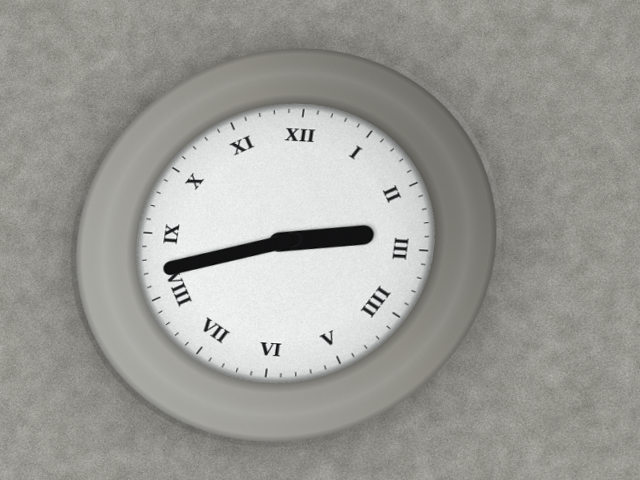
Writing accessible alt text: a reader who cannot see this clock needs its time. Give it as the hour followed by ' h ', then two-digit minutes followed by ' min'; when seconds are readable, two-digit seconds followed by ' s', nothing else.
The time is 2 h 42 min
